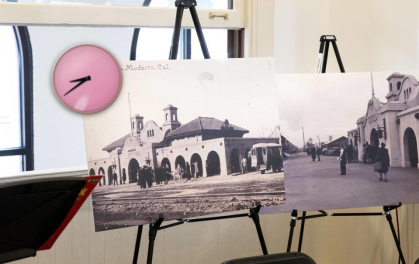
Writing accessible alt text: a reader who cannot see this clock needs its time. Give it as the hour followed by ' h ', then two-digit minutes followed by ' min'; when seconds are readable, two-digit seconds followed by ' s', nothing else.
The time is 8 h 39 min
